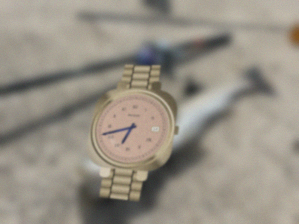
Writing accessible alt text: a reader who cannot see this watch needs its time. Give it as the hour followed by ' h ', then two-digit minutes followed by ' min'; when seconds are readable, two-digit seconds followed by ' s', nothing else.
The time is 6 h 42 min
